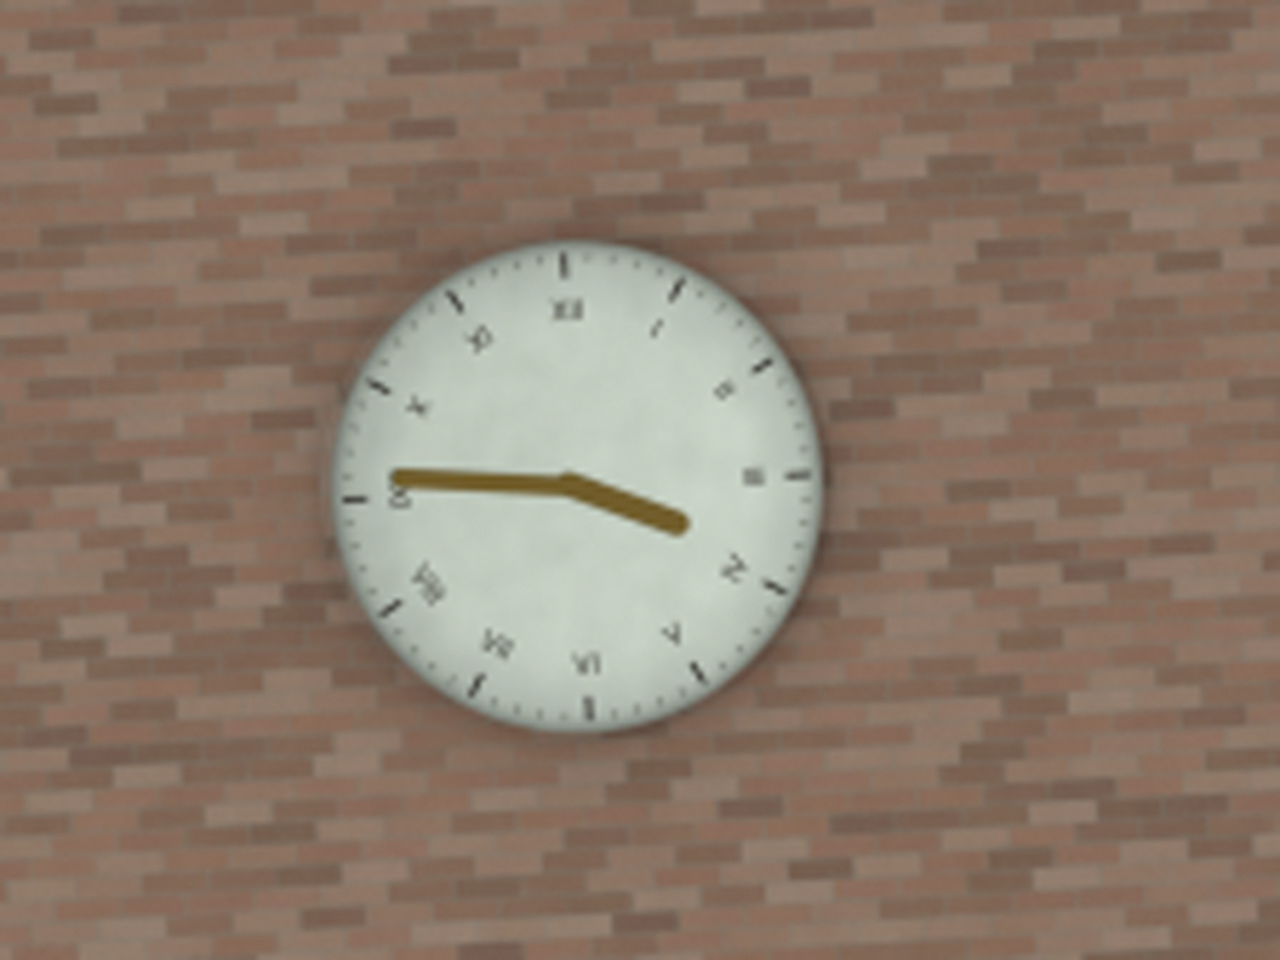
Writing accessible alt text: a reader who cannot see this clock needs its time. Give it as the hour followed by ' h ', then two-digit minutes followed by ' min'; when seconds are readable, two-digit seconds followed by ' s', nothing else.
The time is 3 h 46 min
